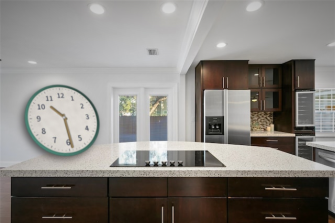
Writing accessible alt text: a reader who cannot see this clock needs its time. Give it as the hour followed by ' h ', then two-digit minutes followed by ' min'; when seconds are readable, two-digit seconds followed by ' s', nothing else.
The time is 10 h 29 min
